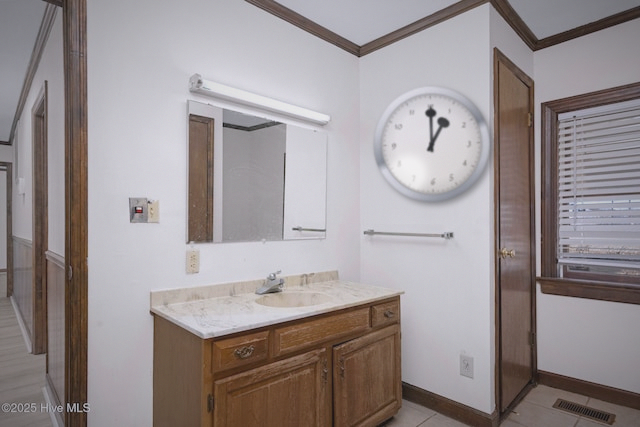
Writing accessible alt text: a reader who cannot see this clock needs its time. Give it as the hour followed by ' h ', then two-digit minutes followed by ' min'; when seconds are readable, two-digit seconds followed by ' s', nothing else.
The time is 1 h 00 min
